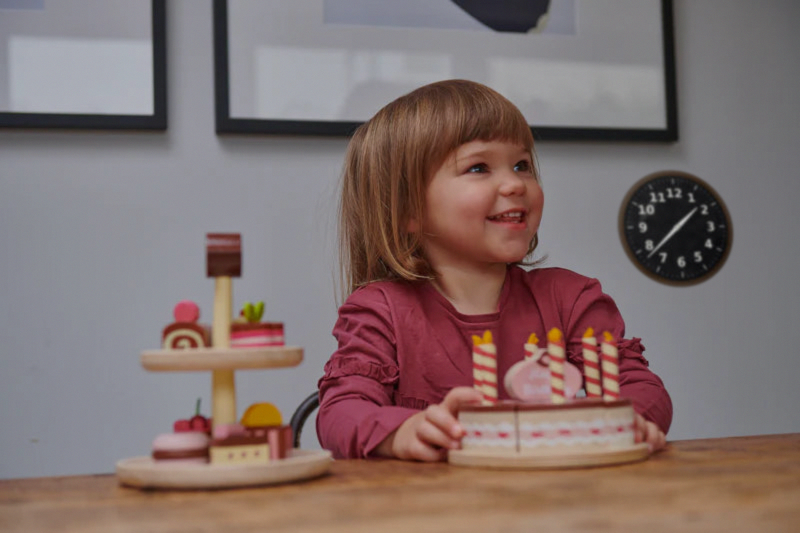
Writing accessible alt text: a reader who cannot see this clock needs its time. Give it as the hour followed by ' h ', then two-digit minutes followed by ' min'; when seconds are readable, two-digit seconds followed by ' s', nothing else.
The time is 1 h 38 min
